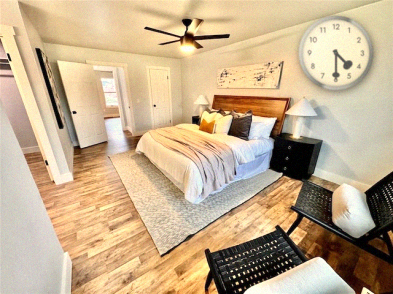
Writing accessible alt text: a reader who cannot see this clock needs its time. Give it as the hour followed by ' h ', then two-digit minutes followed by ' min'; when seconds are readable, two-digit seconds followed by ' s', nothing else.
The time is 4 h 30 min
